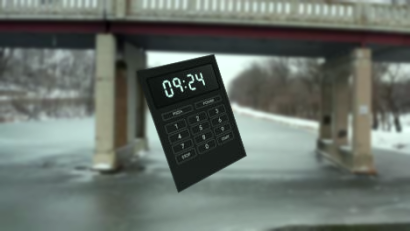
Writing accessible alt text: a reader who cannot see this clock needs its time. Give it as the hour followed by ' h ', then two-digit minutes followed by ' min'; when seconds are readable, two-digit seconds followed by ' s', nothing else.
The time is 9 h 24 min
